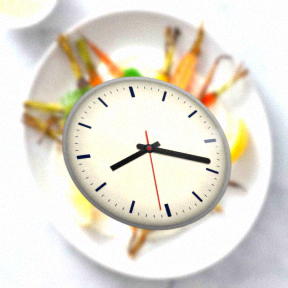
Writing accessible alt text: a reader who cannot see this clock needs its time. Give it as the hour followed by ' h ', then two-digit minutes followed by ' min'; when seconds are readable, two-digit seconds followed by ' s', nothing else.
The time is 8 h 18 min 31 s
